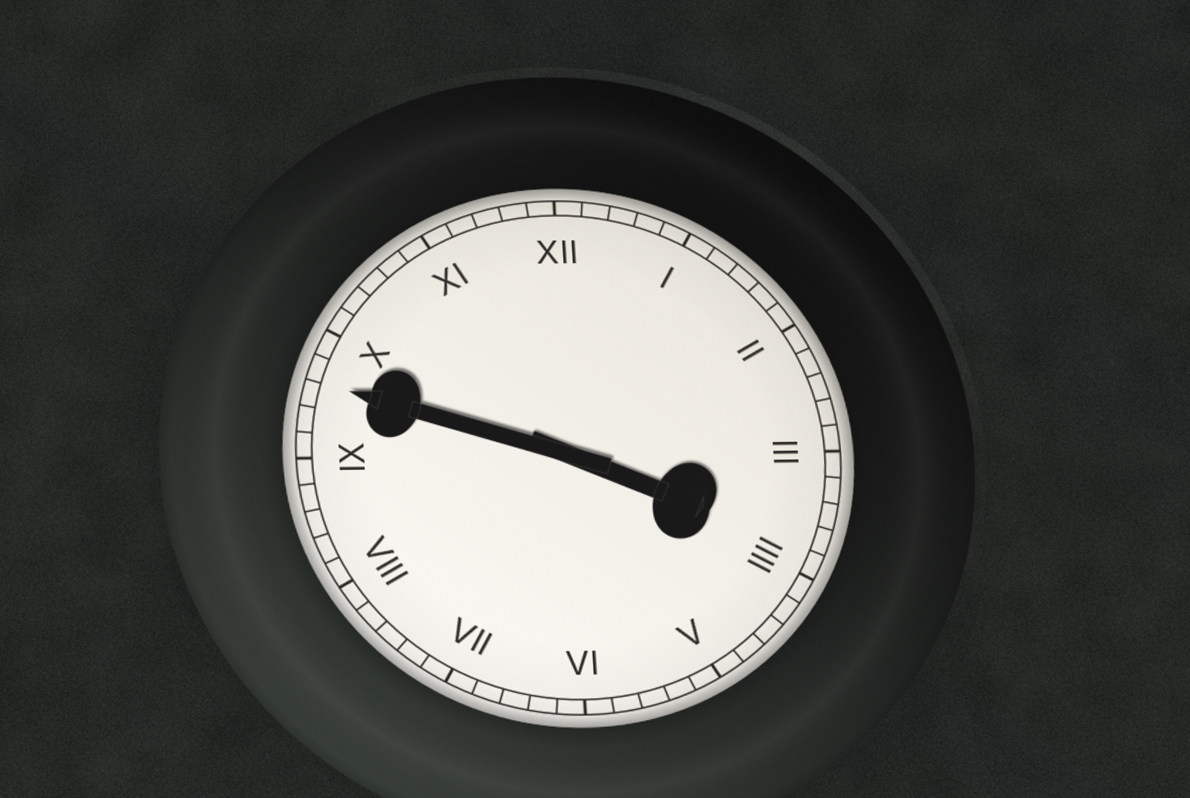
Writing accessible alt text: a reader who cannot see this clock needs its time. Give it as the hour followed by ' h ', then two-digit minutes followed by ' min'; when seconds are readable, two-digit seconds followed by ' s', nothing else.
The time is 3 h 48 min
